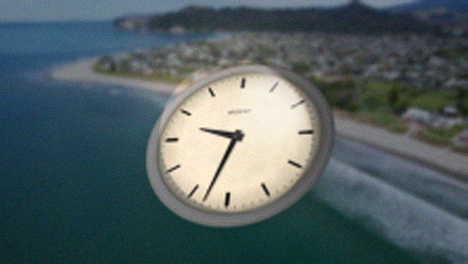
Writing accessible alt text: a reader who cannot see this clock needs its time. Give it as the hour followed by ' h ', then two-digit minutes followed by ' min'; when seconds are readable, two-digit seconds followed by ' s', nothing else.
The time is 9 h 33 min
